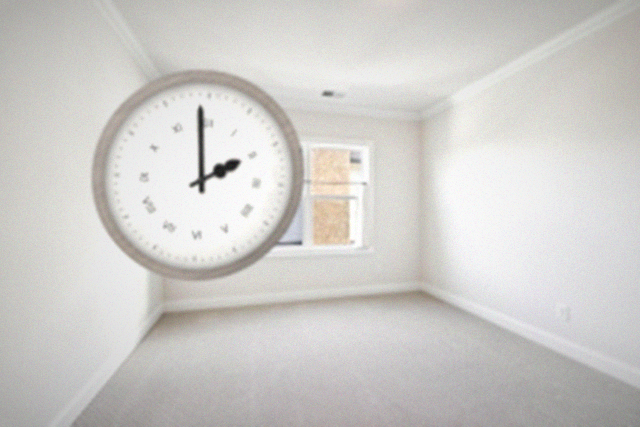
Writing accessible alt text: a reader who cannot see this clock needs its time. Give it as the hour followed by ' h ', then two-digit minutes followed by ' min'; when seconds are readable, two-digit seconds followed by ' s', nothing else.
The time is 1 h 59 min
